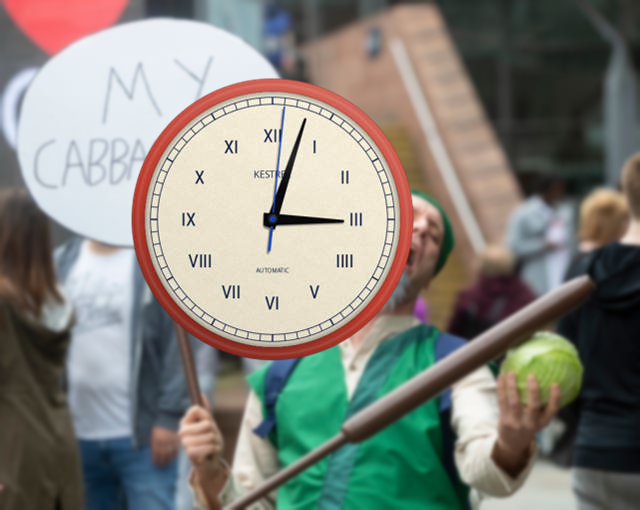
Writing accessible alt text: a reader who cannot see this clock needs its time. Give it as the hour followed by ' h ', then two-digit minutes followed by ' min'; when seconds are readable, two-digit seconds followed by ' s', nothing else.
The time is 3 h 03 min 01 s
